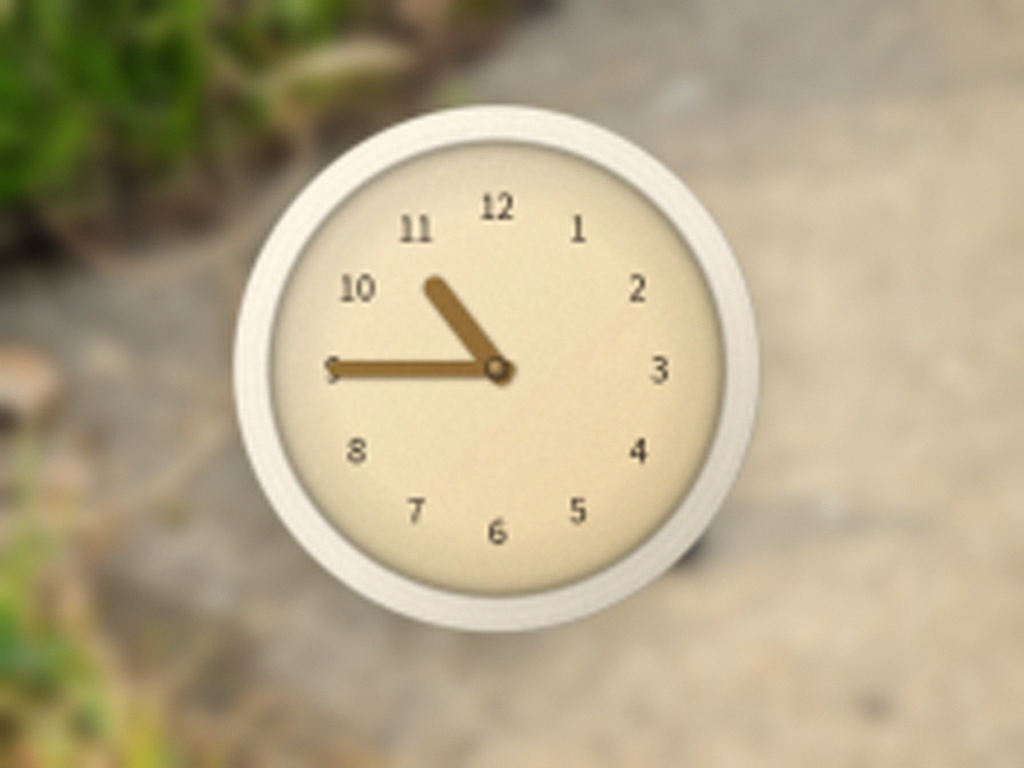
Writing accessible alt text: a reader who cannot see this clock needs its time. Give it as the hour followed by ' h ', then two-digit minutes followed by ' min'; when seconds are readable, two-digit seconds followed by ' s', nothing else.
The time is 10 h 45 min
